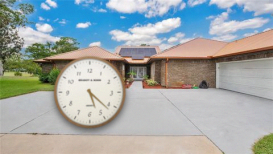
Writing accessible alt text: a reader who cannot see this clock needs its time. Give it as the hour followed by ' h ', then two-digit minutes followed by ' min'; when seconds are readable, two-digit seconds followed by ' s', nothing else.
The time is 5 h 22 min
